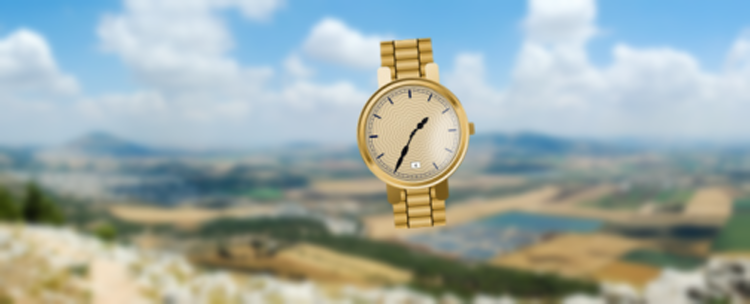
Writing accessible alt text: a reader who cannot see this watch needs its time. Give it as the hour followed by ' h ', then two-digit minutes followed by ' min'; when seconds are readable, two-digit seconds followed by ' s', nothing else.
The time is 1 h 35 min
